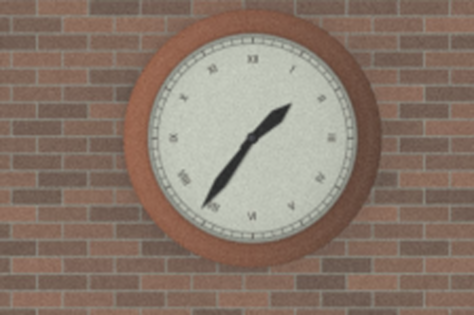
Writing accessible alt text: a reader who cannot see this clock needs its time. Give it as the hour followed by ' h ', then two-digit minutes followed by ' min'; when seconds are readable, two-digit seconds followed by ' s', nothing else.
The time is 1 h 36 min
